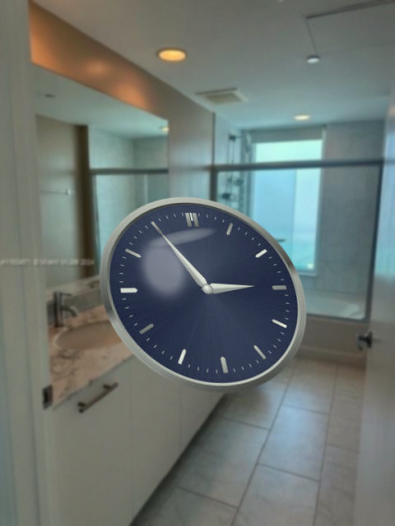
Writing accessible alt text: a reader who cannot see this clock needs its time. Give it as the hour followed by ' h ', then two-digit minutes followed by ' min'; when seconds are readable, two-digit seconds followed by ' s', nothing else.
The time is 2 h 55 min
